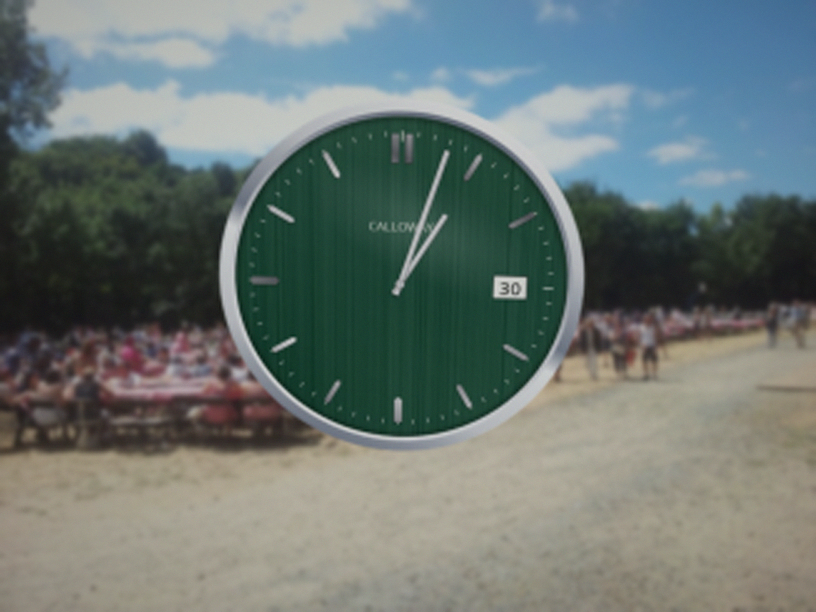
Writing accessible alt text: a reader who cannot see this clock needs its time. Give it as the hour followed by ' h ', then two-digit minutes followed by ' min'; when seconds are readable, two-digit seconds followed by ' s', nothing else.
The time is 1 h 03 min
